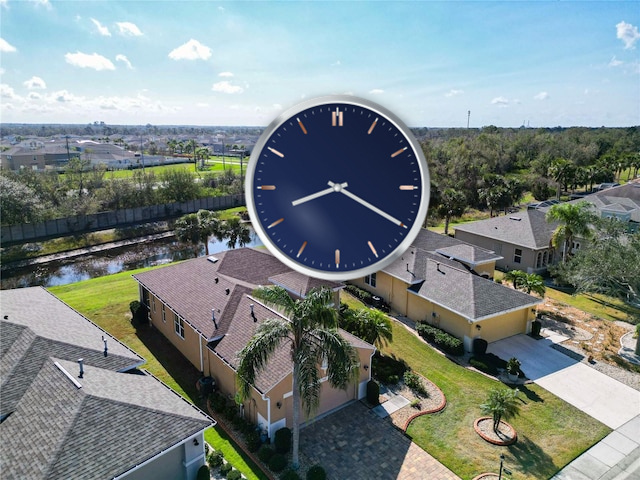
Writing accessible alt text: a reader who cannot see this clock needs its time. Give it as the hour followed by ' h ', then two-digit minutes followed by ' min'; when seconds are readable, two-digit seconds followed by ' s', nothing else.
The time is 8 h 20 min
